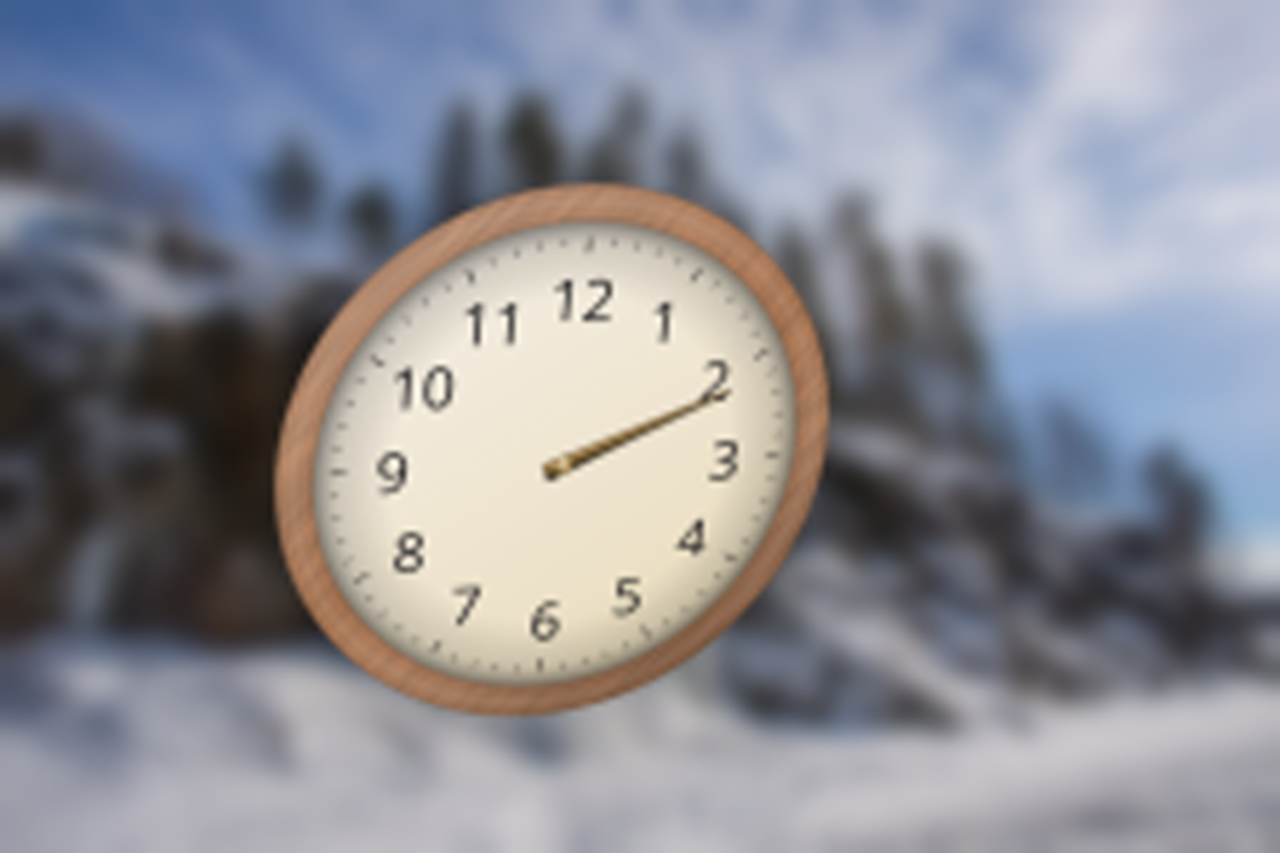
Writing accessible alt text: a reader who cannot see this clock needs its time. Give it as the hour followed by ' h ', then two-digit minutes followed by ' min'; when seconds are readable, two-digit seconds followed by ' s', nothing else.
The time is 2 h 11 min
